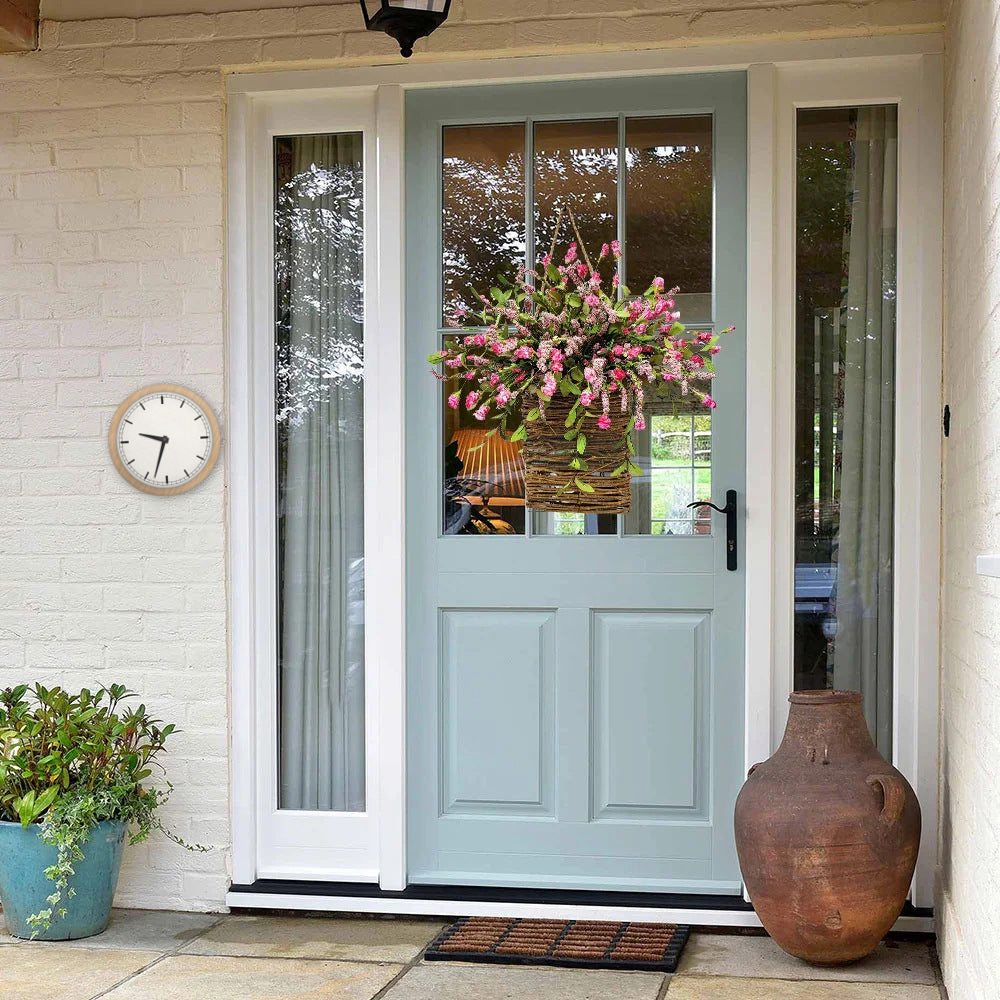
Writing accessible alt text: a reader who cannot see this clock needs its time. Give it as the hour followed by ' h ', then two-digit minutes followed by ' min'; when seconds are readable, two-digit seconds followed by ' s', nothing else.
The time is 9 h 33 min
